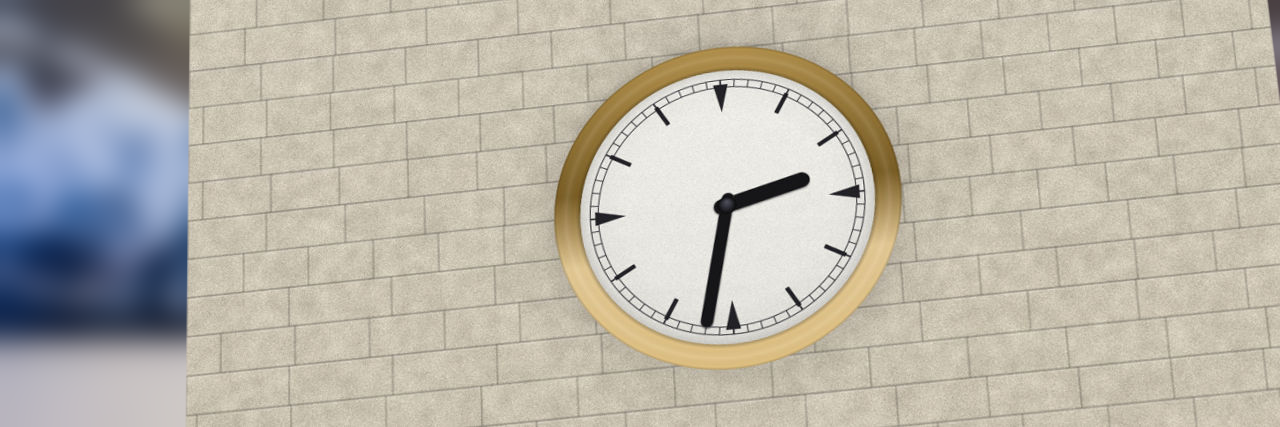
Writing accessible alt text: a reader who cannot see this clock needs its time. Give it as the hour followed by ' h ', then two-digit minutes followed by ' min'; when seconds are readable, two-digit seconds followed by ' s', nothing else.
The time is 2 h 32 min
